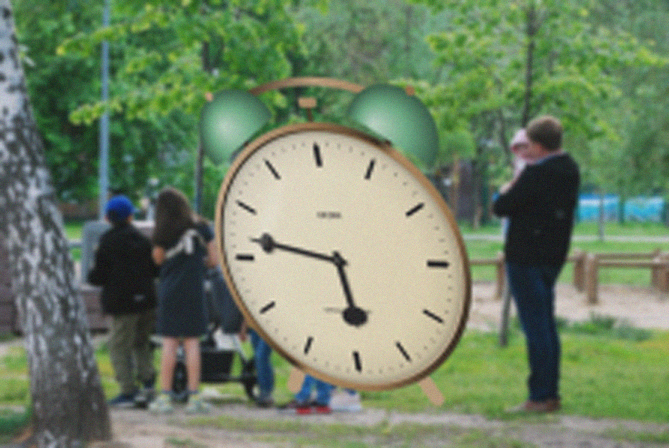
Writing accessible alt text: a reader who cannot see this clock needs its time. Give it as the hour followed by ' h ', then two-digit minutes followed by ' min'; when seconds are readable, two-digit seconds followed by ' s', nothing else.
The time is 5 h 47 min
